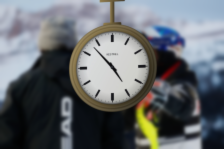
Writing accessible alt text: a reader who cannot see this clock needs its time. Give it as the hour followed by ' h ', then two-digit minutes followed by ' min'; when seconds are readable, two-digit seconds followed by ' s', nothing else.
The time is 4 h 53 min
